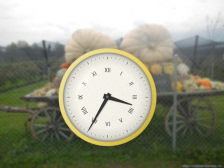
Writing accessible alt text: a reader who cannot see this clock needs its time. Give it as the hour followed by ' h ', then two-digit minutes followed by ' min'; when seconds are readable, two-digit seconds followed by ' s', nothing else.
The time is 3 h 35 min
